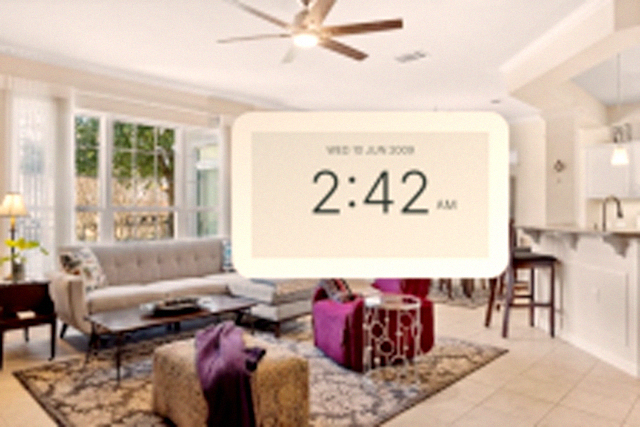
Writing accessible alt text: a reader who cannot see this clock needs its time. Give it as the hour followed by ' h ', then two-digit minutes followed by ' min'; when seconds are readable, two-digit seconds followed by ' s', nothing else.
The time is 2 h 42 min
